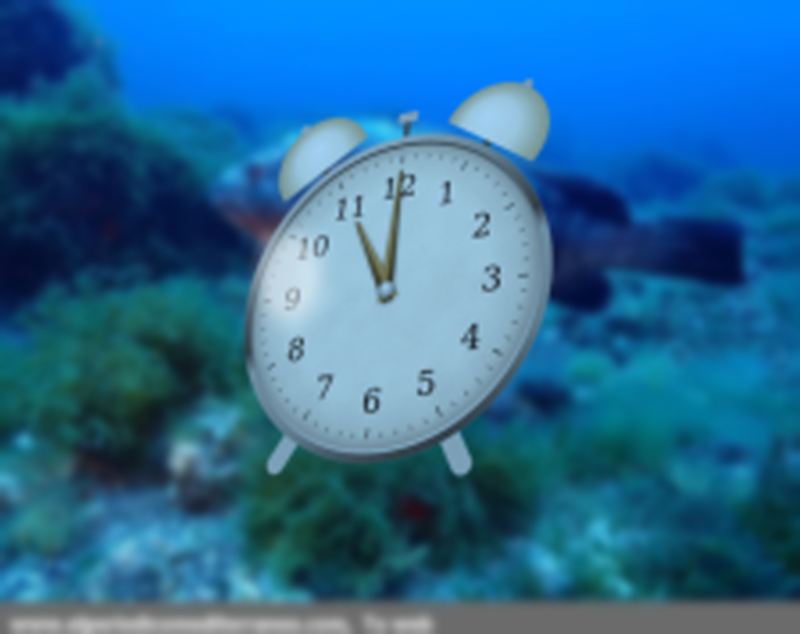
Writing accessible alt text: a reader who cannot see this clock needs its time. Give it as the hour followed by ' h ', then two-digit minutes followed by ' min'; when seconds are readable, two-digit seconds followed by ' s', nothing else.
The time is 11 h 00 min
